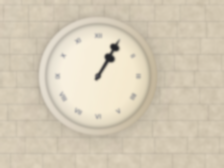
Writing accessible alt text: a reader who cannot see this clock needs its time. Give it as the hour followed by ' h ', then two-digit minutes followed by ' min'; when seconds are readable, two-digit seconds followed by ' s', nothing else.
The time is 1 h 05 min
